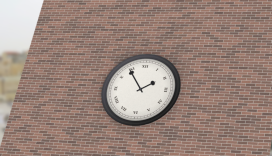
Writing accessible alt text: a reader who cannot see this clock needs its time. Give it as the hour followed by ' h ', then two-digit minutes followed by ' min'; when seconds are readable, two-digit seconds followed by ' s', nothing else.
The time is 1 h 54 min
